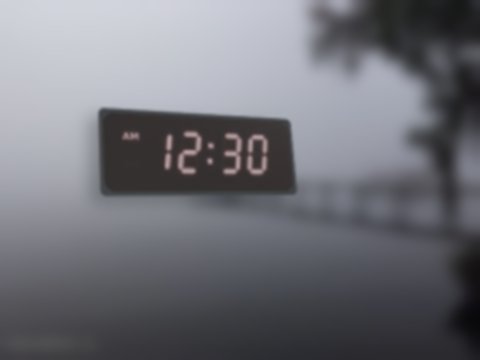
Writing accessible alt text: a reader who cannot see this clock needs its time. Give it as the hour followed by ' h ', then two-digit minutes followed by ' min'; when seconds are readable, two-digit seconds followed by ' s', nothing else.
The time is 12 h 30 min
